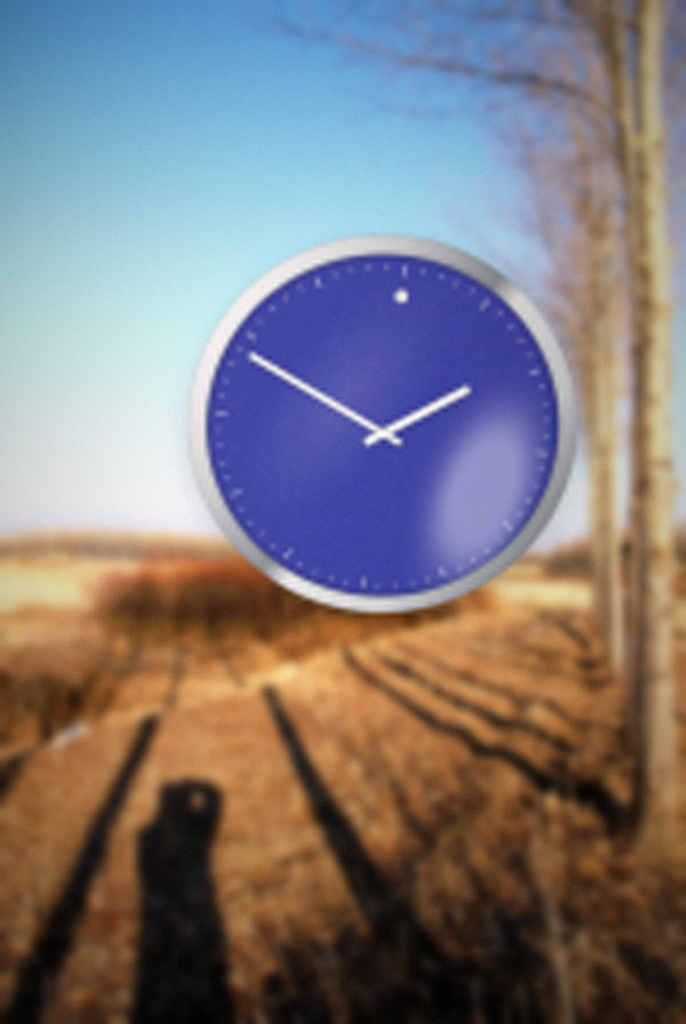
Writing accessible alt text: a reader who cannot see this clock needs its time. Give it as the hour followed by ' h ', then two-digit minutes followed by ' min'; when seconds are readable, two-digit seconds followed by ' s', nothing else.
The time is 1 h 49 min
